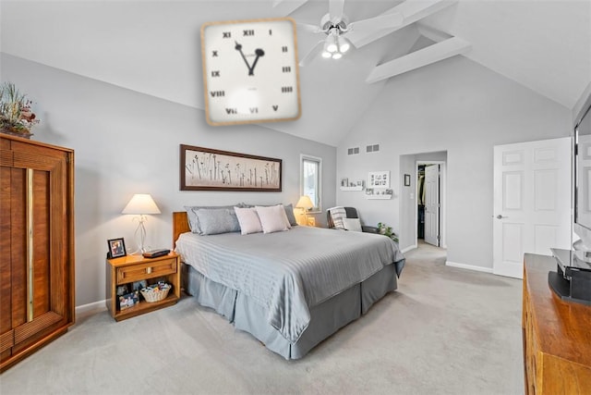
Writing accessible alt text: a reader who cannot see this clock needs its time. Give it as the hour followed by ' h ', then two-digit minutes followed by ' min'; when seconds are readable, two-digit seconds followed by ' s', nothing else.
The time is 12 h 56 min
